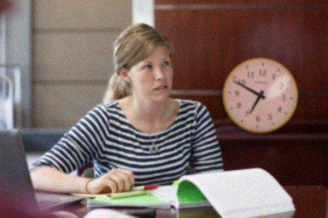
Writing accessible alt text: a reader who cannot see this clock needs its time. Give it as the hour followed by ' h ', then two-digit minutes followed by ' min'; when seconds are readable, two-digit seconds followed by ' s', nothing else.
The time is 6 h 49 min
